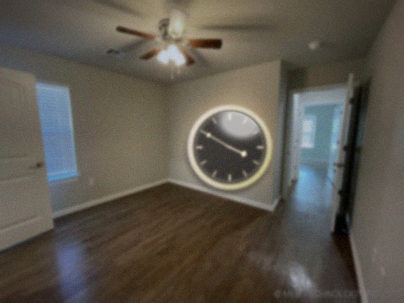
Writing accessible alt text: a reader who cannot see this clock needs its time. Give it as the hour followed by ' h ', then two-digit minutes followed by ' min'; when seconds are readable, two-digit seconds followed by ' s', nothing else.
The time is 3 h 50 min
